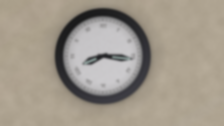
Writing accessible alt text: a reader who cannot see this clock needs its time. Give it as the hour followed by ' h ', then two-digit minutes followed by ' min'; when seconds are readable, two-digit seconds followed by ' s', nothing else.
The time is 8 h 16 min
